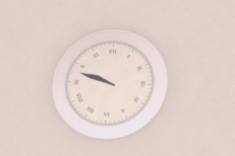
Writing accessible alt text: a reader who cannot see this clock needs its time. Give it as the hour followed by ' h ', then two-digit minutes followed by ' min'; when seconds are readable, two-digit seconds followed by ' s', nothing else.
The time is 9 h 48 min
